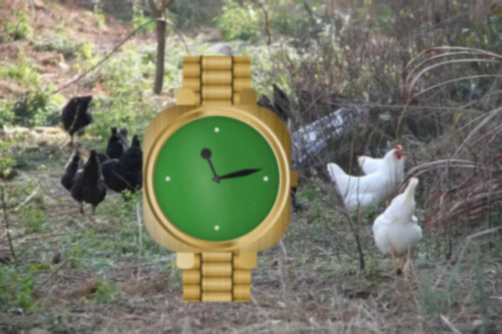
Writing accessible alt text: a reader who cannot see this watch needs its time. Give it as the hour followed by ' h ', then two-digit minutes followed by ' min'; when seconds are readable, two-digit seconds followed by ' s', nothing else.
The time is 11 h 13 min
